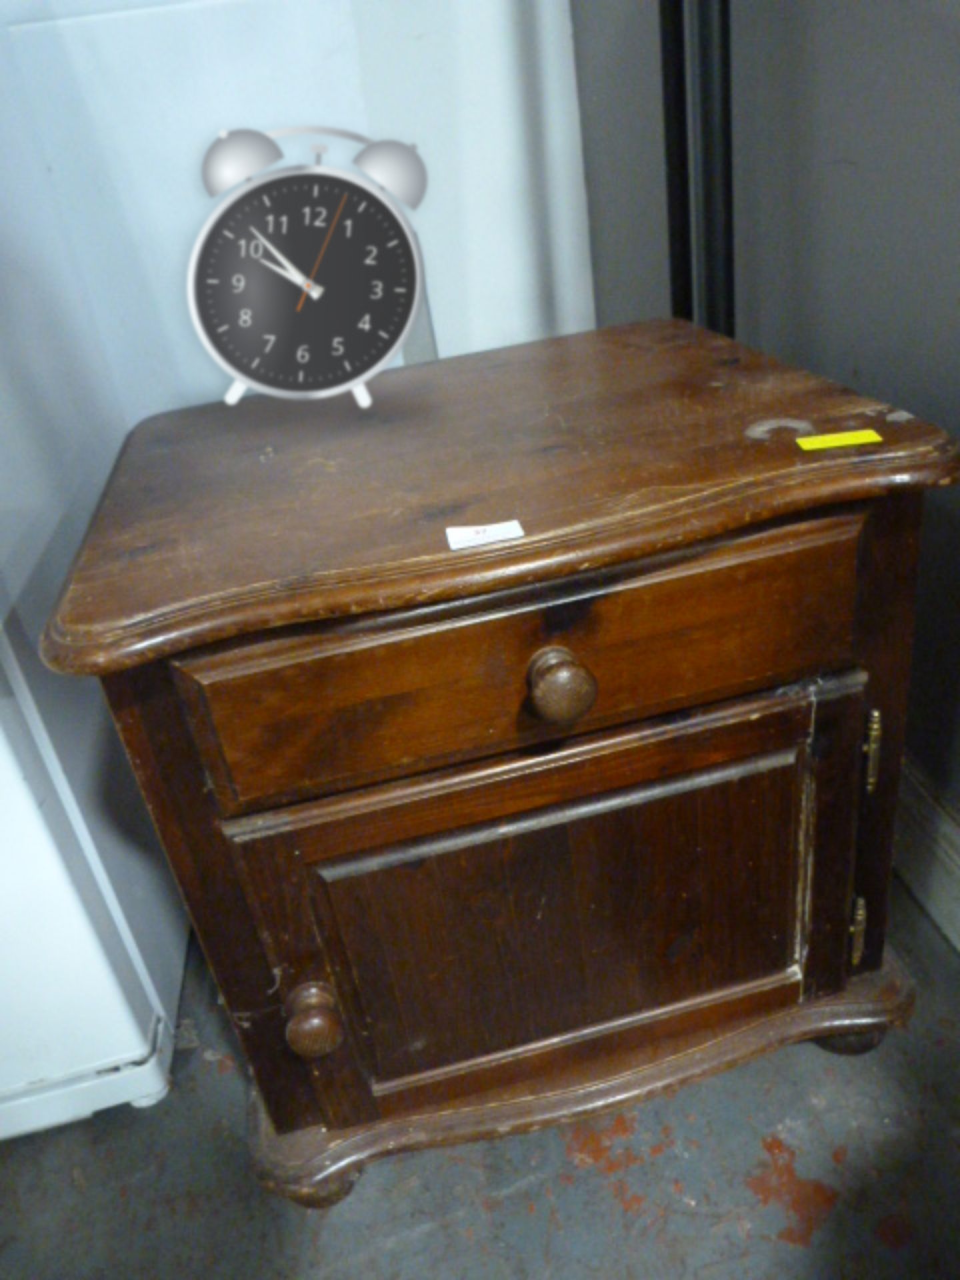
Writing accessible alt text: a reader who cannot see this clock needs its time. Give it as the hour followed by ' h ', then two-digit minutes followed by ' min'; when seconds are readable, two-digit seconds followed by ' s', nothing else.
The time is 9 h 52 min 03 s
